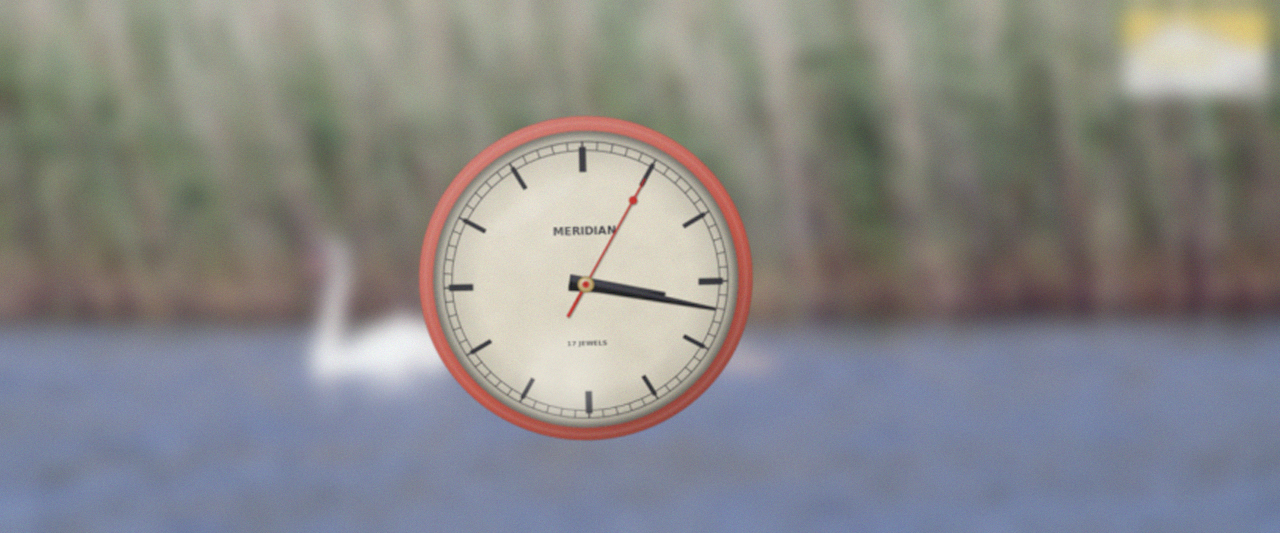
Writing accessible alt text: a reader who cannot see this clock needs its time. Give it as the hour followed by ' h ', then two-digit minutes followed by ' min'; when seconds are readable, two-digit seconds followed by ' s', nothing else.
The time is 3 h 17 min 05 s
